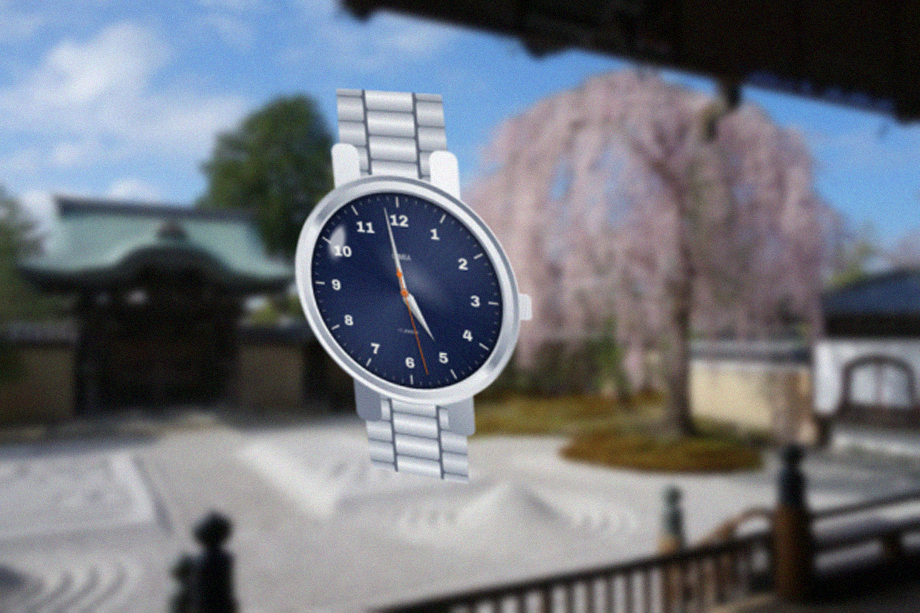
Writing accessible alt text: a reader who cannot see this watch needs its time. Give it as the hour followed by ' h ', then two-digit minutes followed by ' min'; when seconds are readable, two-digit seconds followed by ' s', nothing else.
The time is 4 h 58 min 28 s
